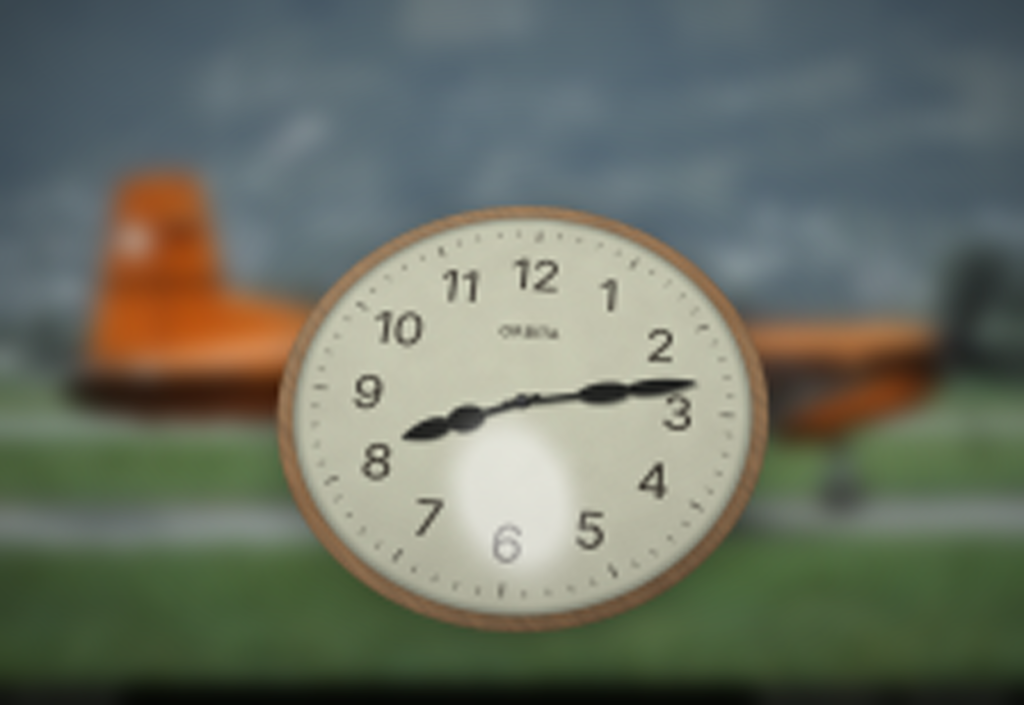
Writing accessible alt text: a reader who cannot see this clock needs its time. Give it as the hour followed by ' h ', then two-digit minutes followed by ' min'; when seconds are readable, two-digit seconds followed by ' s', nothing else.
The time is 8 h 13 min
